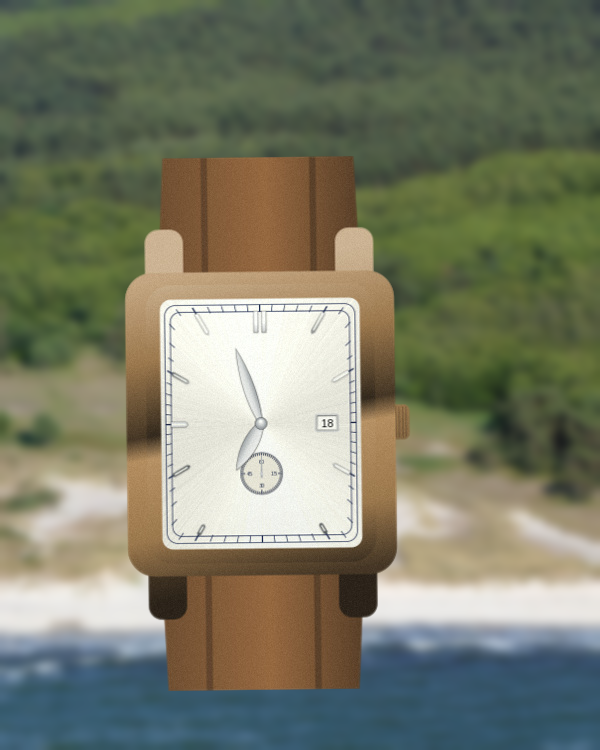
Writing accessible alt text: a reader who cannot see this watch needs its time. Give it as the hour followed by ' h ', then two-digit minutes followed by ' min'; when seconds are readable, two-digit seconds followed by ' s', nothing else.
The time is 6 h 57 min
